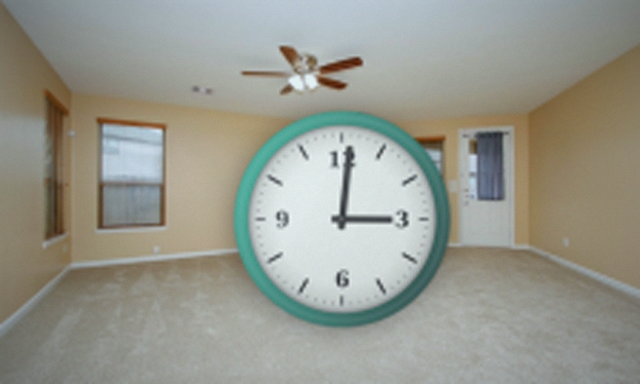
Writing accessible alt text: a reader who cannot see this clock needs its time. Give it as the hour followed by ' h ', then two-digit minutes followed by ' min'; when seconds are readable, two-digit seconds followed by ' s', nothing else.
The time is 3 h 01 min
